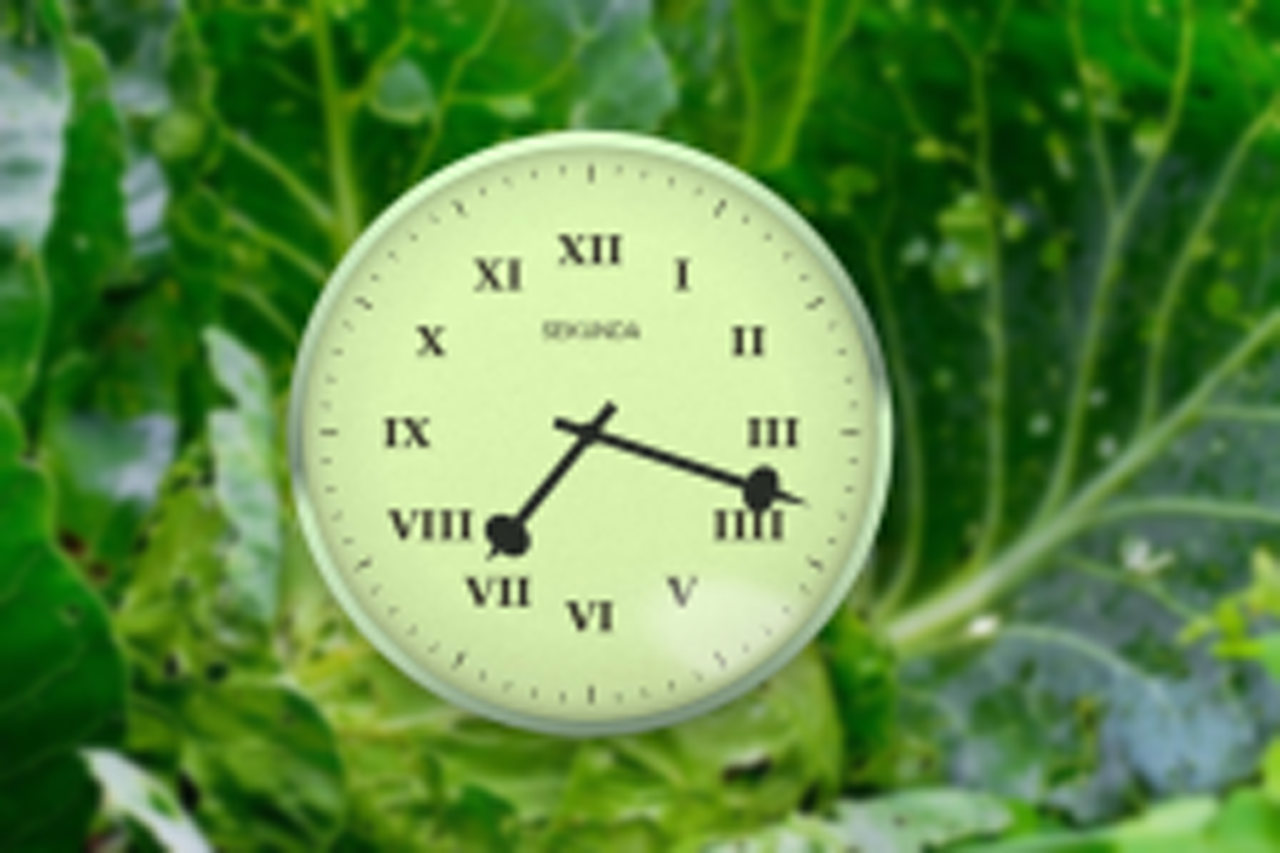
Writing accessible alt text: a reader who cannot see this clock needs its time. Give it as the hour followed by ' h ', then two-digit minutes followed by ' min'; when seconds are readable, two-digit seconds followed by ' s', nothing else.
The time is 7 h 18 min
